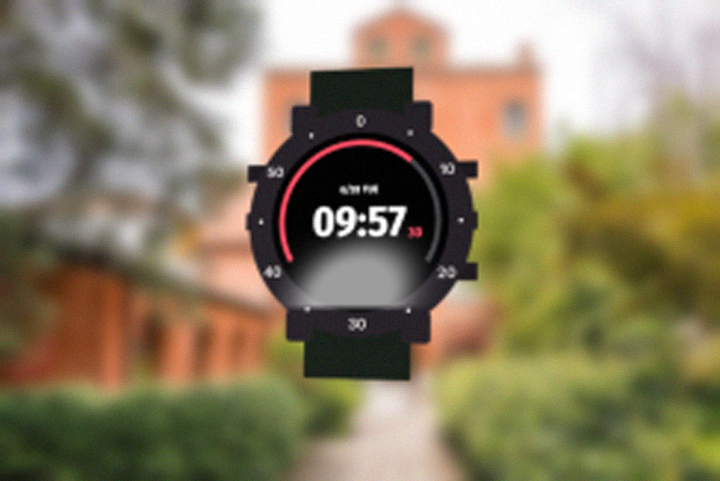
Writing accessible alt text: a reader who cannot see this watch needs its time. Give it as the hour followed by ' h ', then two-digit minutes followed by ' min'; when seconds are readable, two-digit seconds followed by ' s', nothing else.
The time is 9 h 57 min
